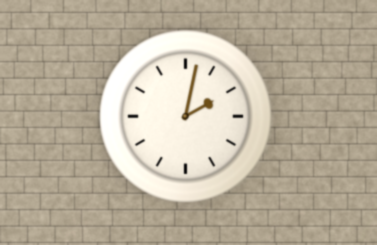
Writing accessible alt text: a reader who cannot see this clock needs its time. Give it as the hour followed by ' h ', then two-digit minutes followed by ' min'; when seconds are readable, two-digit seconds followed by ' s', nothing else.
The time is 2 h 02 min
